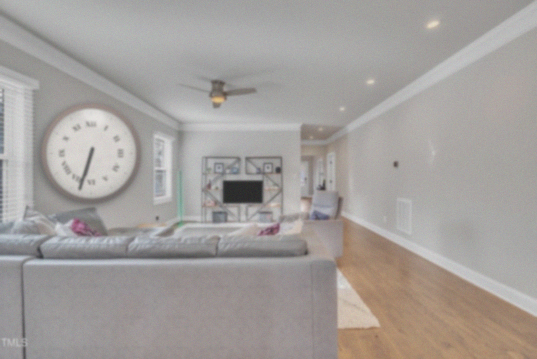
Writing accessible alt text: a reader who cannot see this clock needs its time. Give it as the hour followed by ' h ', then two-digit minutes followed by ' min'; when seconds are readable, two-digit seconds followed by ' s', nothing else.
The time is 6 h 33 min
